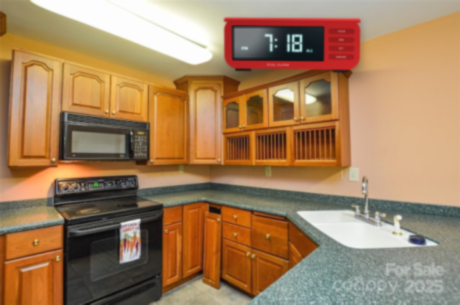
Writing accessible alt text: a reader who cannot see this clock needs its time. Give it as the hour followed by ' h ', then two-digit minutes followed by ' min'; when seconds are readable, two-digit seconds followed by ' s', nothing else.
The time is 7 h 18 min
